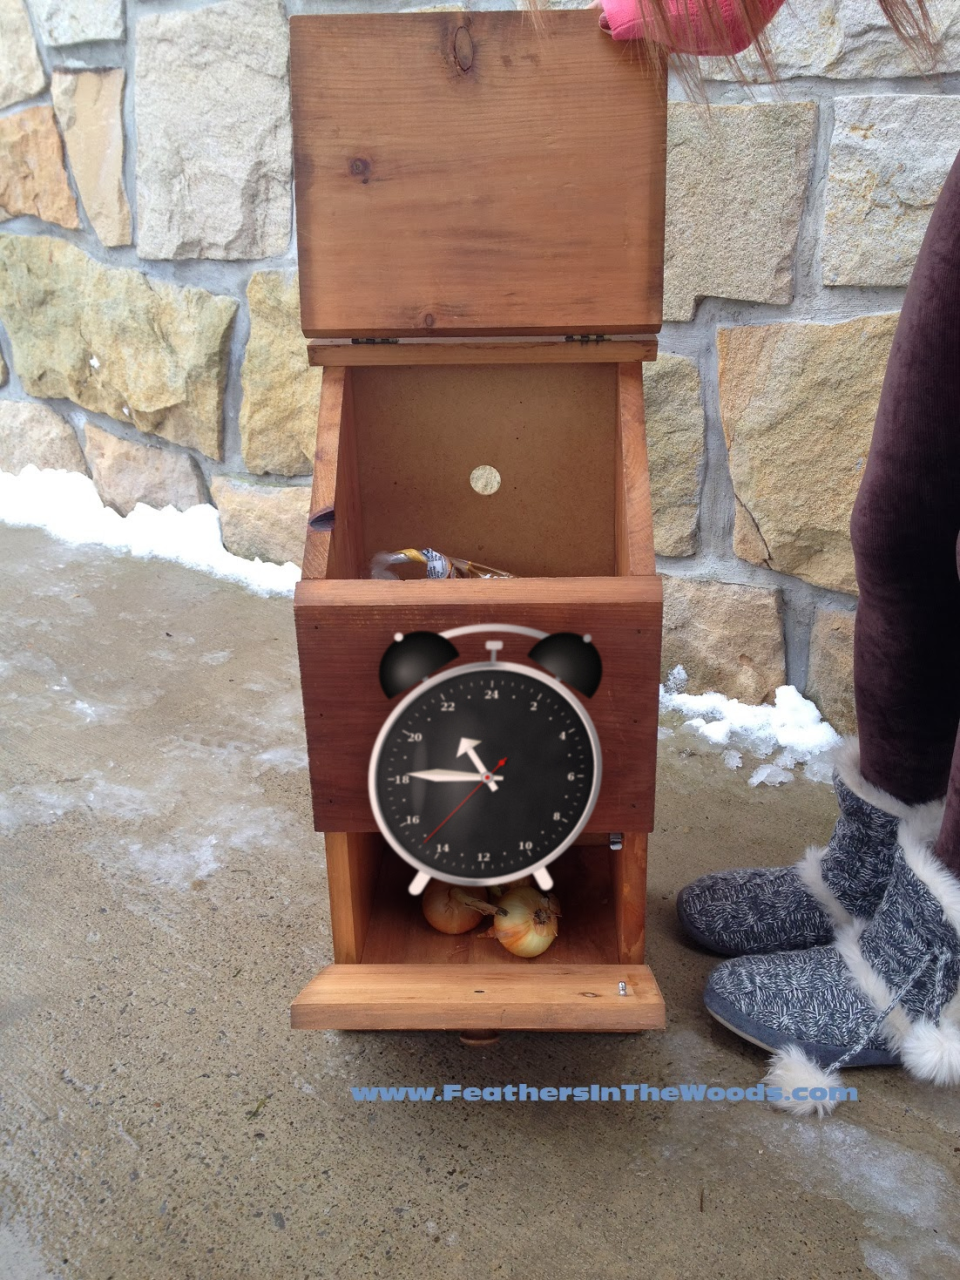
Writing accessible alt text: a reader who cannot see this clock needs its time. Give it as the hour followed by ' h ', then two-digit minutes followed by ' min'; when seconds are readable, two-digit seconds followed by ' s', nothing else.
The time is 21 h 45 min 37 s
